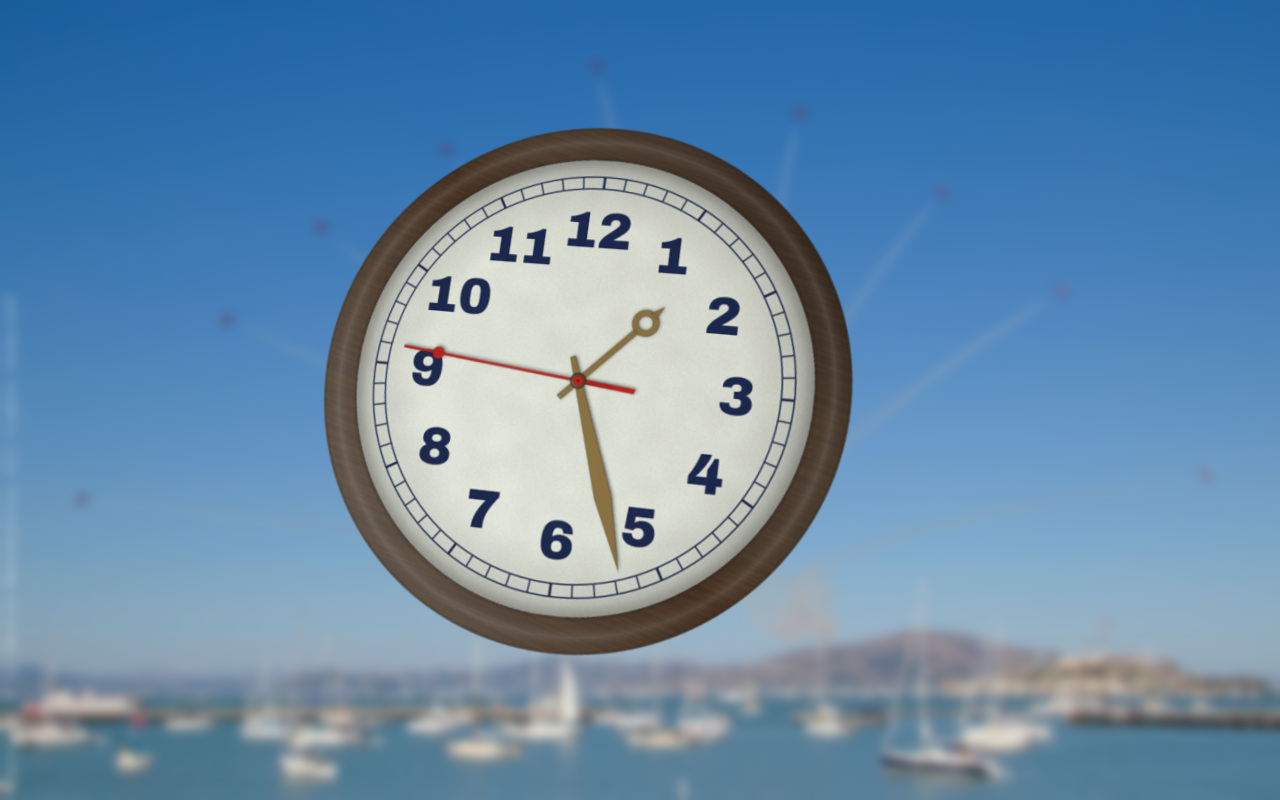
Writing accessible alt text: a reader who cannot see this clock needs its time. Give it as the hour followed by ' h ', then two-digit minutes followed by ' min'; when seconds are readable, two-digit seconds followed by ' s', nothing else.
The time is 1 h 26 min 46 s
